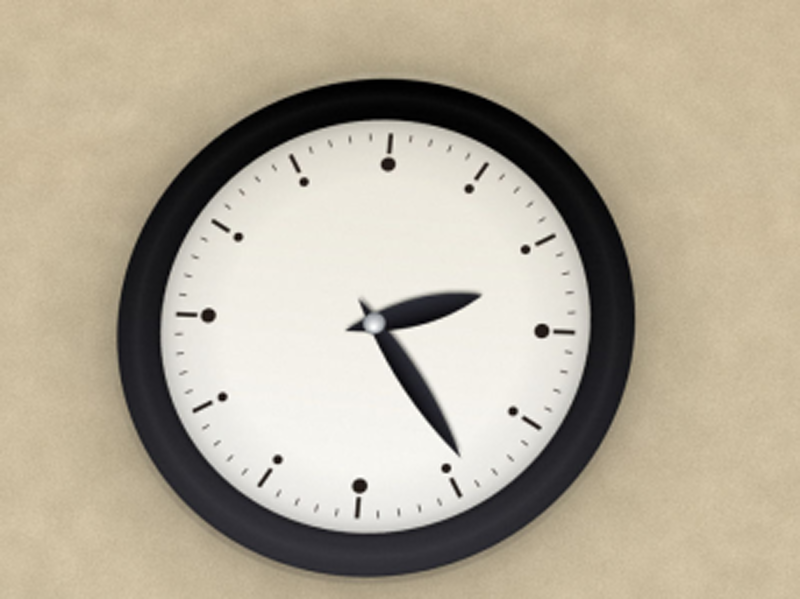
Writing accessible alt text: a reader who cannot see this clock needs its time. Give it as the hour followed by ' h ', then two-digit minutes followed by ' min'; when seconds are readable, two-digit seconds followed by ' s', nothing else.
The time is 2 h 24 min
